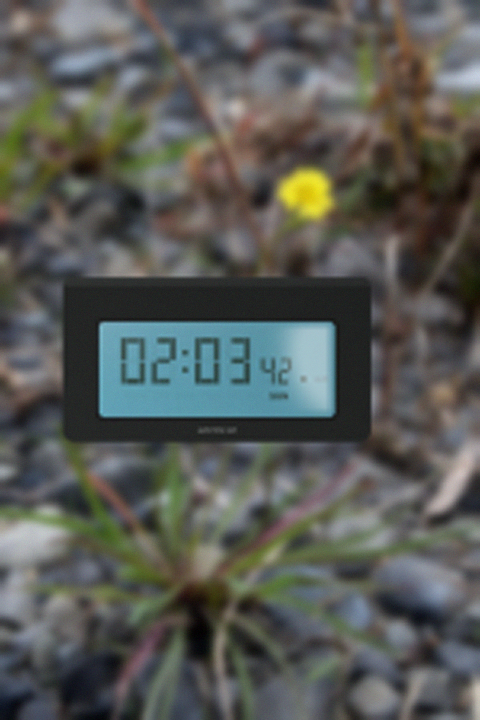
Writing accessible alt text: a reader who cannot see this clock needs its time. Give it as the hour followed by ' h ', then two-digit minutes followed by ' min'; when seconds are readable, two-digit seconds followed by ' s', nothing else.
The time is 2 h 03 min 42 s
